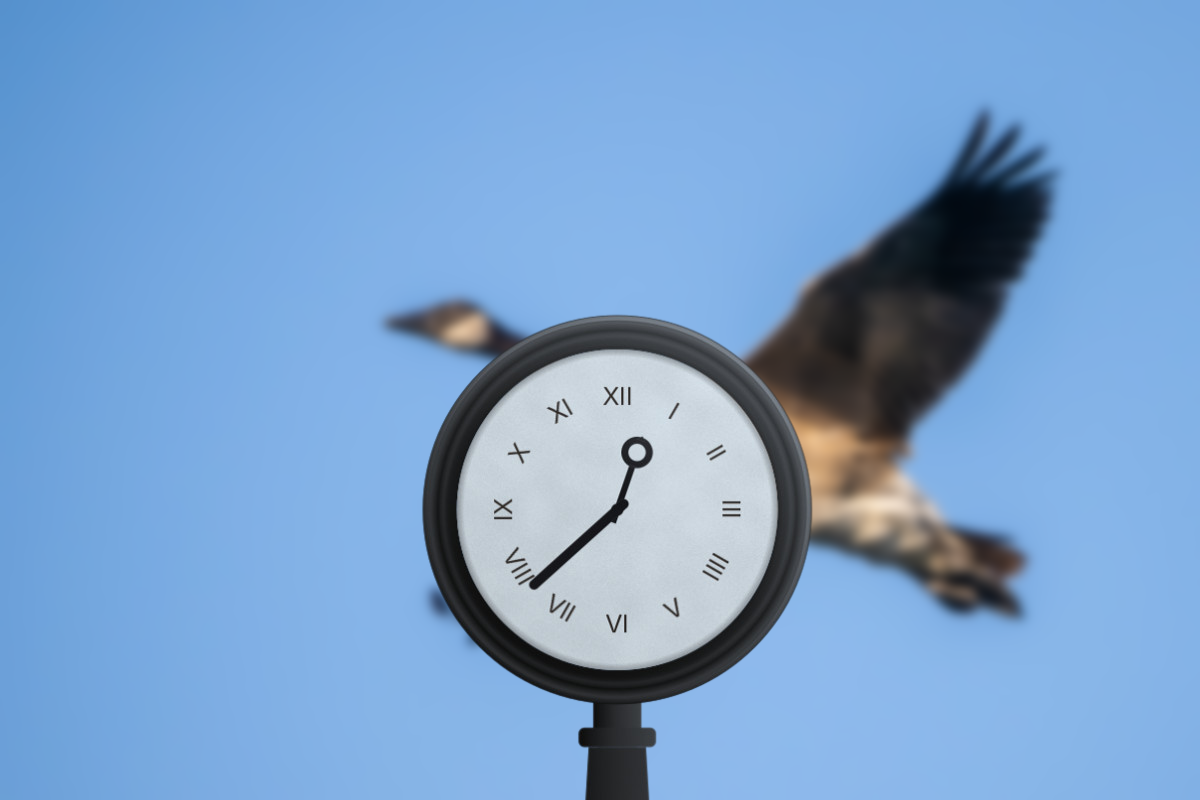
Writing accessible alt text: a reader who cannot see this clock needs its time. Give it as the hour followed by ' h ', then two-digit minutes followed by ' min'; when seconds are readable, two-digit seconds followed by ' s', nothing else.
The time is 12 h 38 min
